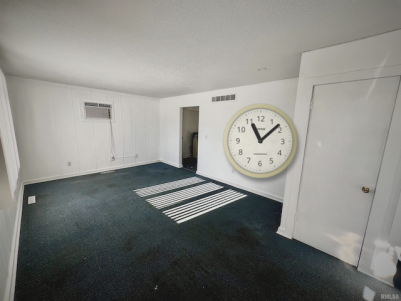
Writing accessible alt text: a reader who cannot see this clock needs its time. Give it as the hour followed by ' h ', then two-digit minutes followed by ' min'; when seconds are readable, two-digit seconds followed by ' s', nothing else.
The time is 11 h 08 min
